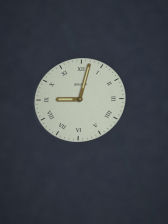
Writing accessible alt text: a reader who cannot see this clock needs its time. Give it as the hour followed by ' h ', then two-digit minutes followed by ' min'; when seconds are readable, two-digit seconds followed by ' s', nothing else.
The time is 9 h 02 min
